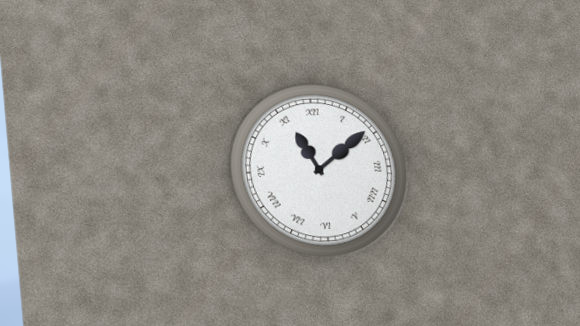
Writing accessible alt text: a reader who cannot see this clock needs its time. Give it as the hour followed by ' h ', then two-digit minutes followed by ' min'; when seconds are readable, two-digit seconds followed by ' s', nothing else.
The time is 11 h 09 min
